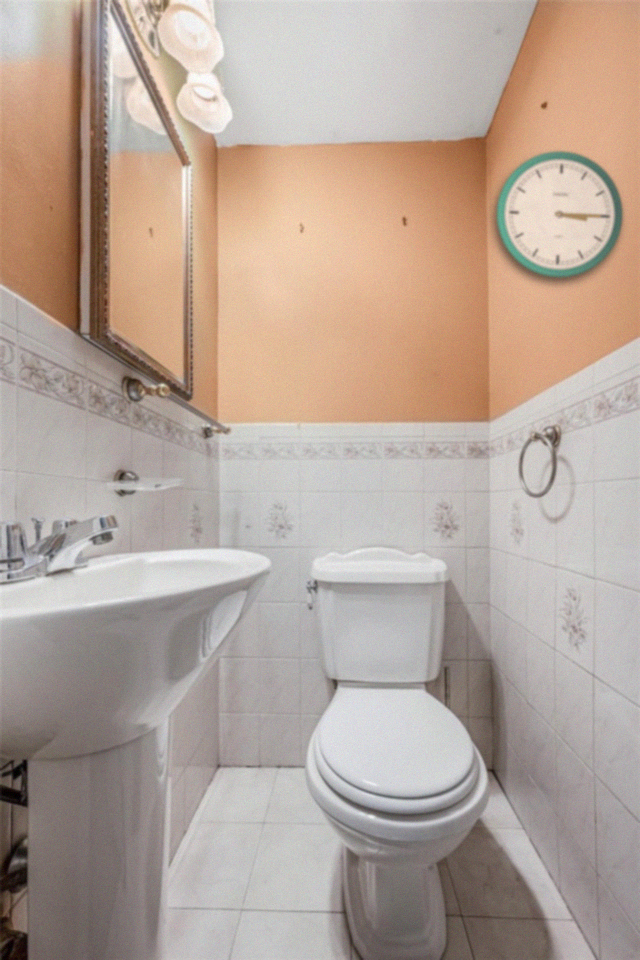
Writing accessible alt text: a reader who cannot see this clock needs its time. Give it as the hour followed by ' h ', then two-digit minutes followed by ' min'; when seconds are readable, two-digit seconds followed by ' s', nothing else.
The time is 3 h 15 min
